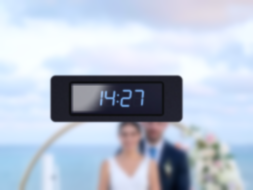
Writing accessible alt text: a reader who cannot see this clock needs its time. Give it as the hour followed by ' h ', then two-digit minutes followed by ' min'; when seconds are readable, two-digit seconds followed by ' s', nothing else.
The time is 14 h 27 min
